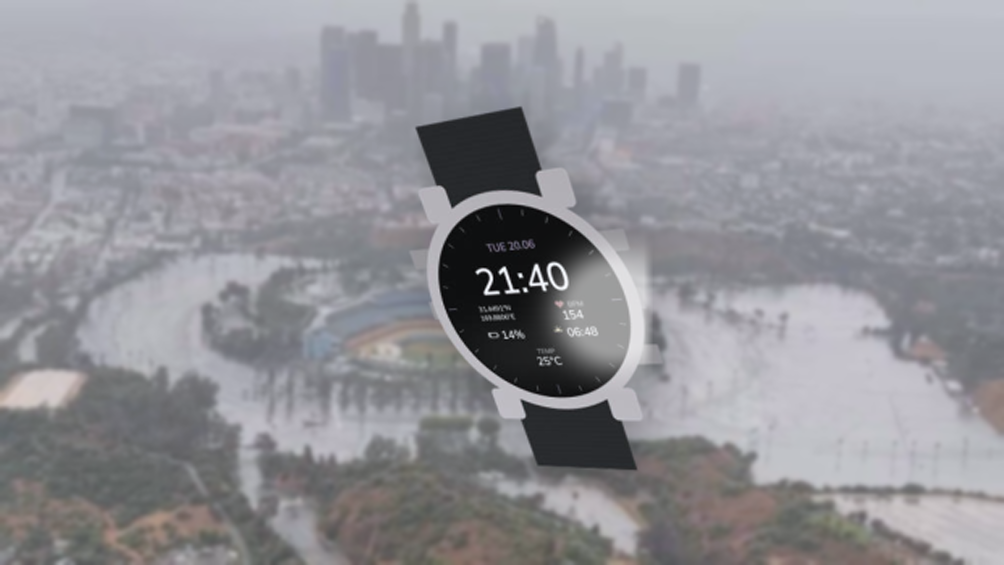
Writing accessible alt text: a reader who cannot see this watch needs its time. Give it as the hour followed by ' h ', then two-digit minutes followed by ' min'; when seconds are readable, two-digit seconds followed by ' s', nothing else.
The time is 21 h 40 min
